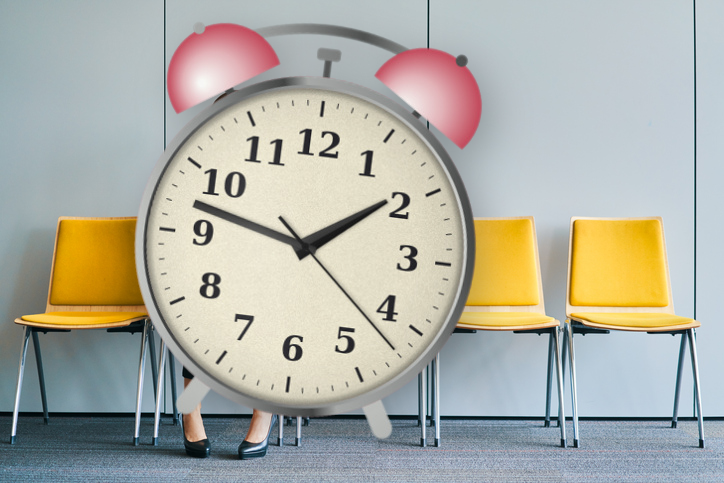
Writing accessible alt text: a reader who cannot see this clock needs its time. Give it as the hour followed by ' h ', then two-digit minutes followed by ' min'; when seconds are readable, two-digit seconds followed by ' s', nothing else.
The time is 1 h 47 min 22 s
